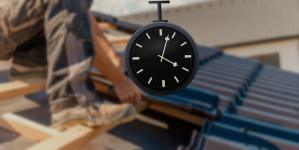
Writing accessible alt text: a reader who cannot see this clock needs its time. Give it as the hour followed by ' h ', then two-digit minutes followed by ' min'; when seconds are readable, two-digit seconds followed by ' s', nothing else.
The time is 4 h 03 min
